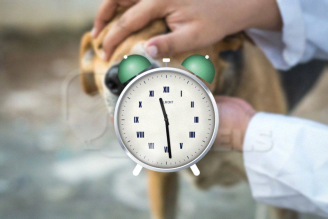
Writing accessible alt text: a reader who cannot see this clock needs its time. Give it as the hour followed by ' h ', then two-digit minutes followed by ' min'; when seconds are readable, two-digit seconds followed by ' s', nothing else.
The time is 11 h 29 min
